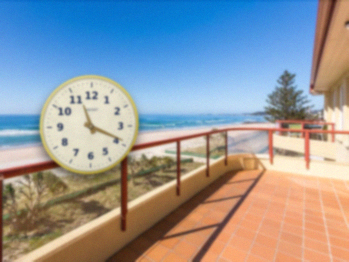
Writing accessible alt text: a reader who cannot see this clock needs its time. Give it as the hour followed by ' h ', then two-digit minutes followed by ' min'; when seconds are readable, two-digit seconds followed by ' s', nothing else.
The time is 11 h 19 min
